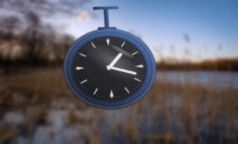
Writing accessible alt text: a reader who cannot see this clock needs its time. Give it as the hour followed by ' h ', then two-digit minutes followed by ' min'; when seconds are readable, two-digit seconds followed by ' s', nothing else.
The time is 1 h 18 min
